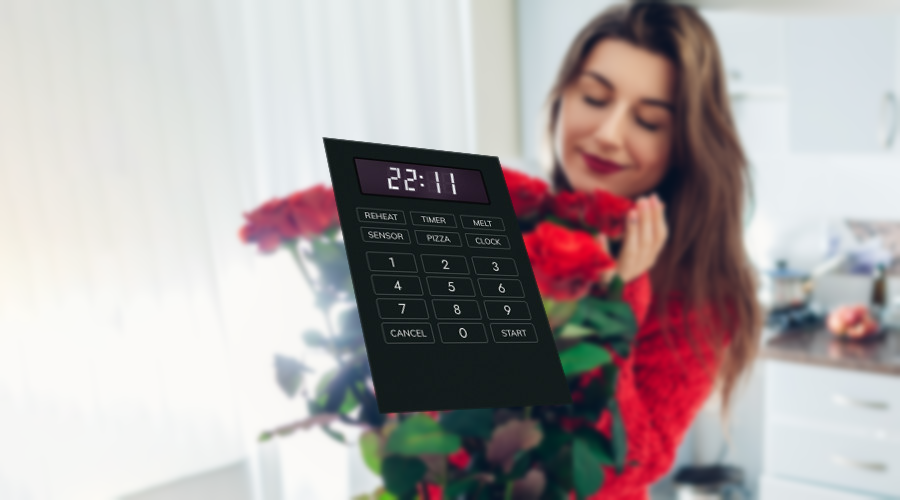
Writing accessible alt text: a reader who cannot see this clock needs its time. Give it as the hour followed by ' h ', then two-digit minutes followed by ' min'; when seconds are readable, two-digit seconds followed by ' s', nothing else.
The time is 22 h 11 min
